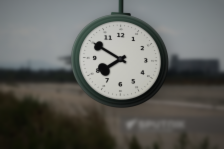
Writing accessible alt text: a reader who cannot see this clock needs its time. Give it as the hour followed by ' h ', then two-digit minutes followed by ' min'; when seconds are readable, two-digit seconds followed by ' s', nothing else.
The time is 7 h 50 min
